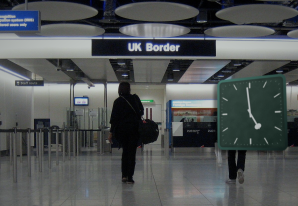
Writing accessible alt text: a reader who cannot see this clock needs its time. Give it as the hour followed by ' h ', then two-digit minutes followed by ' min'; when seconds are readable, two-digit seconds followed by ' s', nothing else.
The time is 4 h 59 min
